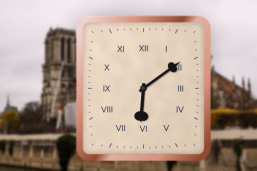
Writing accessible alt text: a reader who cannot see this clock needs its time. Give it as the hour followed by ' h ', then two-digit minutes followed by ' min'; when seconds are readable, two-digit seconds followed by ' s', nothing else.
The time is 6 h 09 min
